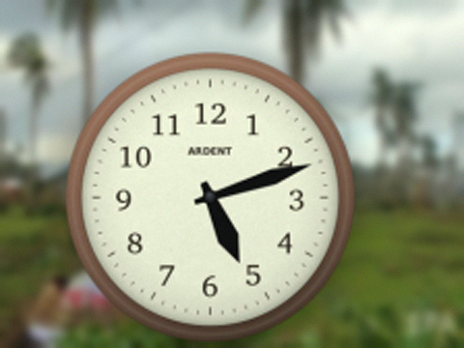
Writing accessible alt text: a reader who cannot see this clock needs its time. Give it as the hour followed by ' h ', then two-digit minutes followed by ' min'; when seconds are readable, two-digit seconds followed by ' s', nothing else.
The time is 5 h 12 min
